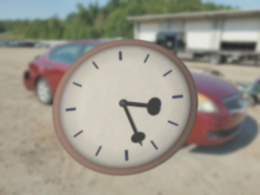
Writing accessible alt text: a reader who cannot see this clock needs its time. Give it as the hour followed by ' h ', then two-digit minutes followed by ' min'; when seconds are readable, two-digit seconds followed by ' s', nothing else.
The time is 3 h 27 min
